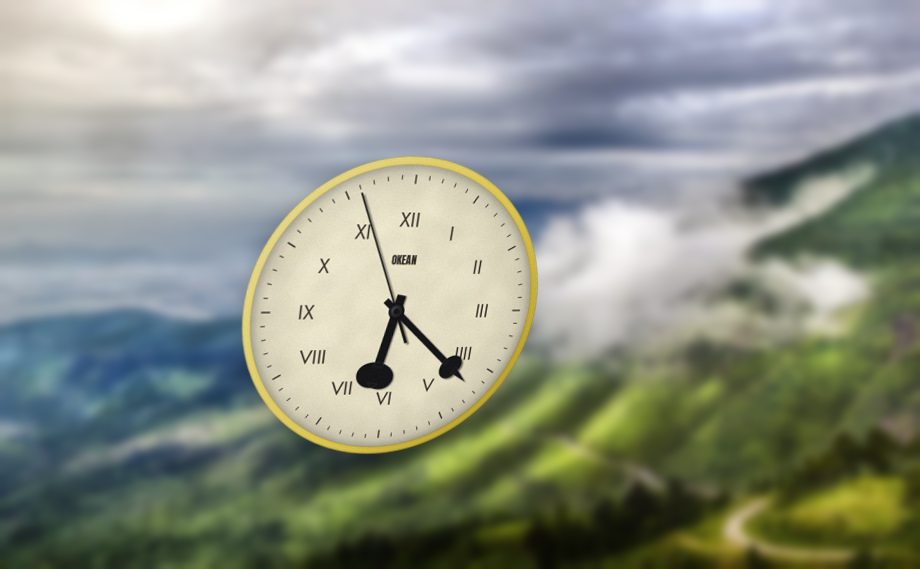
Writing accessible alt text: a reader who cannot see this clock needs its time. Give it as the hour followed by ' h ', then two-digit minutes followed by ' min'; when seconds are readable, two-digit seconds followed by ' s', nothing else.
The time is 6 h 21 min 56 s
